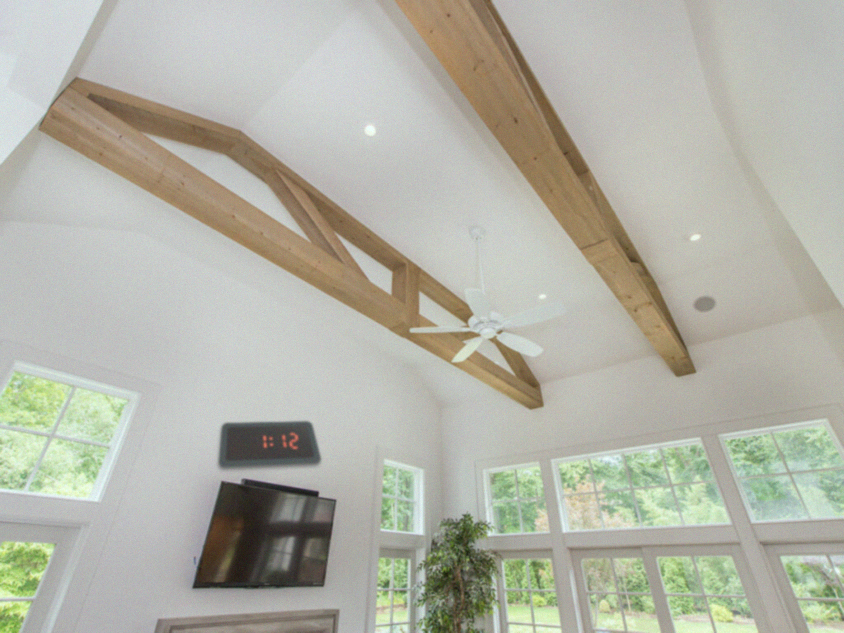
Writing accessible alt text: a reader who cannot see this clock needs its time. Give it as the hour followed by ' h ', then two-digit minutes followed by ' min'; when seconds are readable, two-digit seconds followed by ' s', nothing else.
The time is 1 h 12 min
